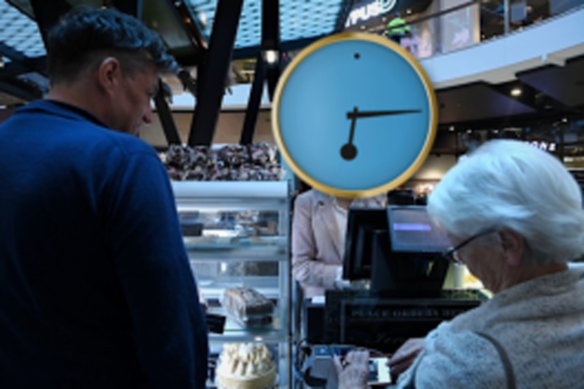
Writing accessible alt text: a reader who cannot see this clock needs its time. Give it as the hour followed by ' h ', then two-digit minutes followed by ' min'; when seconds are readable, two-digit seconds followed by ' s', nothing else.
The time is 6 h 14 min
